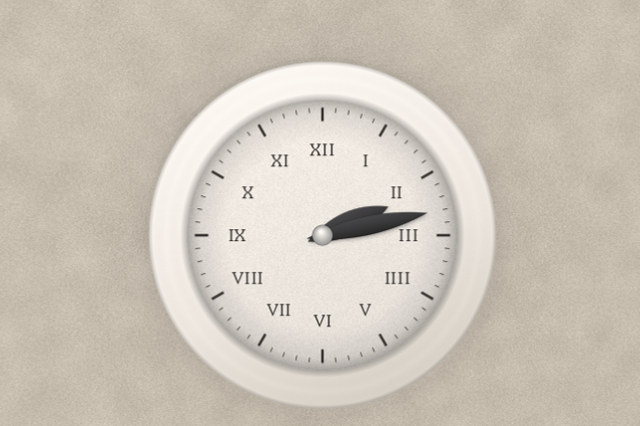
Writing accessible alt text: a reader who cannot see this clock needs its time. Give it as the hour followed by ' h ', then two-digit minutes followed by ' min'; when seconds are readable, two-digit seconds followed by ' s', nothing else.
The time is 2 h 13 min
